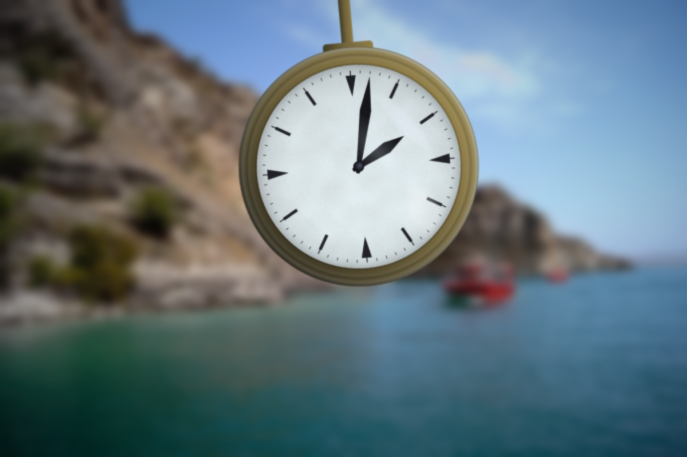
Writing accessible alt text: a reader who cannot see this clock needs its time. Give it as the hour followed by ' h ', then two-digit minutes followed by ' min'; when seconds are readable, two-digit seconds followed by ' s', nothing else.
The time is 2 h 02 min
